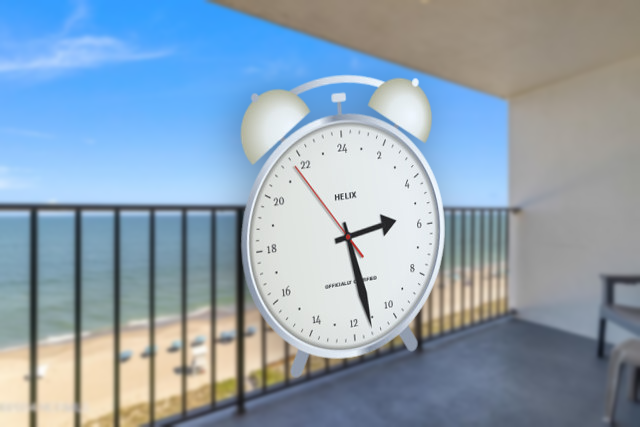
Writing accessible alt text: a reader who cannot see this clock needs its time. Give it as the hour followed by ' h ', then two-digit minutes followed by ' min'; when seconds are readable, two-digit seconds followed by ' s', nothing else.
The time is 5 h 27 min 54 s
